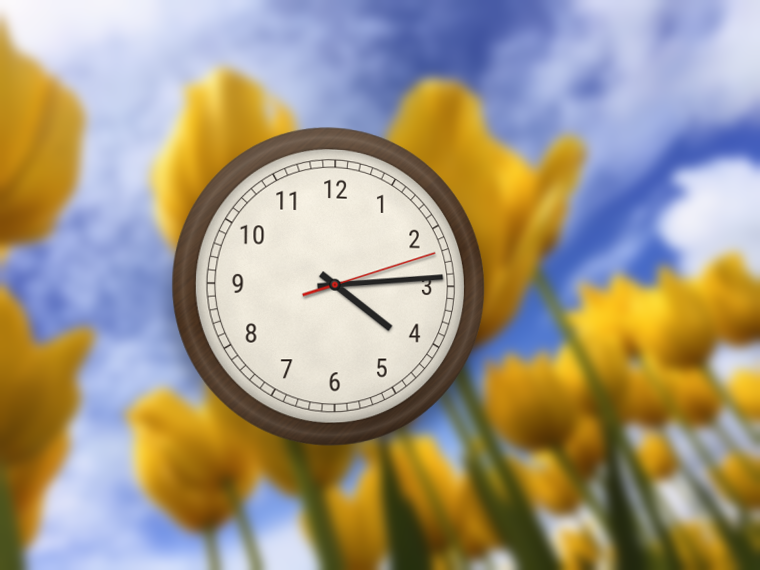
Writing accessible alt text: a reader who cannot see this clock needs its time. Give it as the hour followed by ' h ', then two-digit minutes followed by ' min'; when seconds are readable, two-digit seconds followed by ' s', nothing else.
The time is 4 h 14 min 12 s
